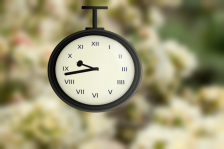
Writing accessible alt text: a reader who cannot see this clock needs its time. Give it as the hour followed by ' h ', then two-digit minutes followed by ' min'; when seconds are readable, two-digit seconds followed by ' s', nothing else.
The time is 9 h 43 min
